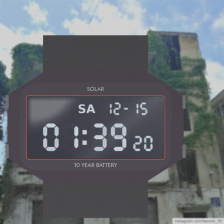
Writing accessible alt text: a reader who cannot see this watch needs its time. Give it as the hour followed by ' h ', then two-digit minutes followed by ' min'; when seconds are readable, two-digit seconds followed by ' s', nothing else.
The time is 1 h 39 min 20 s
